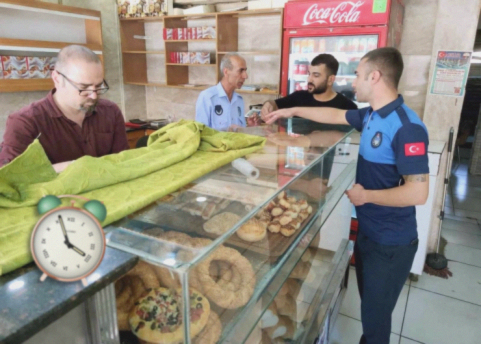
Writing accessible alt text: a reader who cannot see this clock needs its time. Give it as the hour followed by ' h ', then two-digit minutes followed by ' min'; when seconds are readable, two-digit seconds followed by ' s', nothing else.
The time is 3 h 56 min
